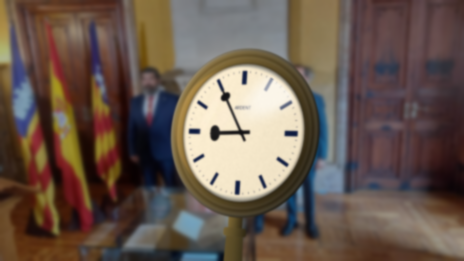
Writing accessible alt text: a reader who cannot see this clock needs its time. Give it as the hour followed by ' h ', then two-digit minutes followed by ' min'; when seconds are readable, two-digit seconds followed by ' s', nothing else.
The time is 8 h 55 min
